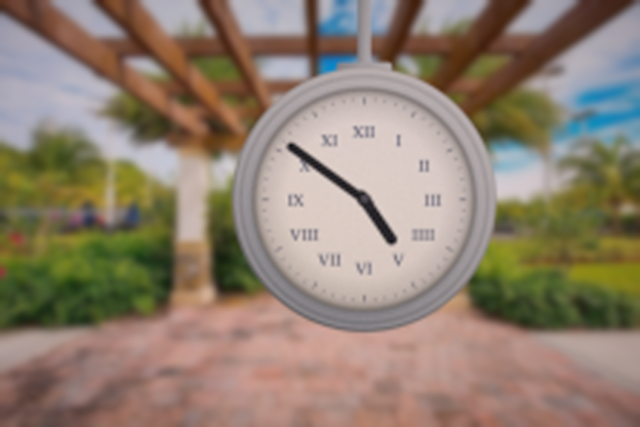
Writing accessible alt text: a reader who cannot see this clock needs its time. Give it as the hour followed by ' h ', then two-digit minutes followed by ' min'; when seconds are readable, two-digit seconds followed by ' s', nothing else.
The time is 4 h 51 min
